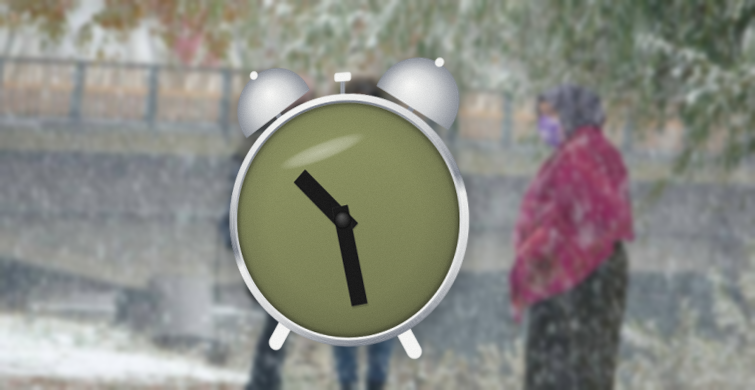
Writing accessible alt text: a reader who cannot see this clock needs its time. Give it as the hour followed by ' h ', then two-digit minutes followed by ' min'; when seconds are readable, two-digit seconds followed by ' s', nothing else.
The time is 10 h 28 min
